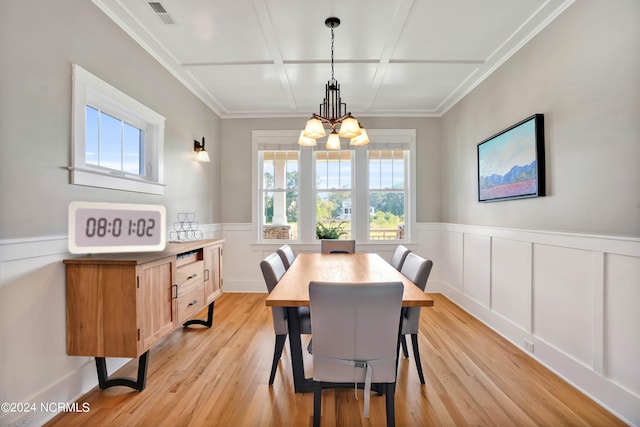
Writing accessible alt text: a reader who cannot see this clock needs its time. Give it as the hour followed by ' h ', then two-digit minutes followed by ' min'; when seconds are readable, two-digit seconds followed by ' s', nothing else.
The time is 8 h 01 min 02 s
